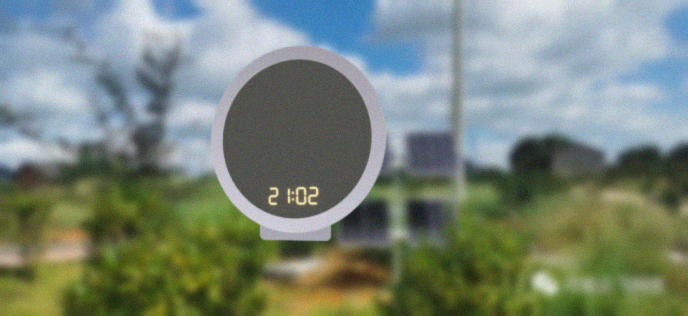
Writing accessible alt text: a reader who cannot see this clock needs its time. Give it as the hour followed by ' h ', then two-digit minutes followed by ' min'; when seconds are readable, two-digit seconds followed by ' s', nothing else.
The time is 21 h 02 min
